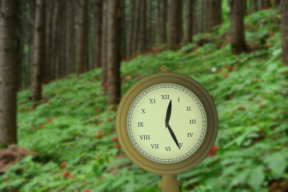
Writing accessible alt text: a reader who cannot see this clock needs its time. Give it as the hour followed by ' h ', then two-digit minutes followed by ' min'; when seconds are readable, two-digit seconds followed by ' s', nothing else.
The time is 12 h 26 min
